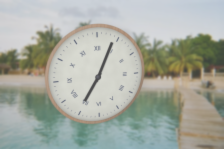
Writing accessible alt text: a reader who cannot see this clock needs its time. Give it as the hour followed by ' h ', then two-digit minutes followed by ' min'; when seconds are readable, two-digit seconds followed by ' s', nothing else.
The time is 7 h 04 min
